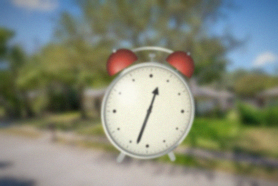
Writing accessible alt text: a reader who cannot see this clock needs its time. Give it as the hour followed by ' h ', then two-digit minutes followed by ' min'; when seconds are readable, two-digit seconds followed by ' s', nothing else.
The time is 12 h 33 min
